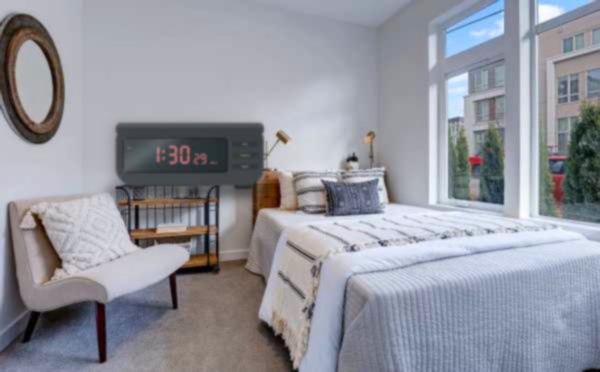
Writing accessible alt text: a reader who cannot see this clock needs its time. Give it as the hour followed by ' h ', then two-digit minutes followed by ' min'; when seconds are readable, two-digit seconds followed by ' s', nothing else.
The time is 1 h 30 min
